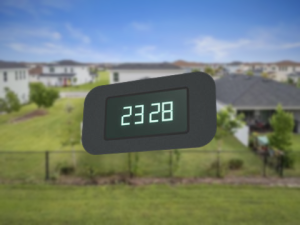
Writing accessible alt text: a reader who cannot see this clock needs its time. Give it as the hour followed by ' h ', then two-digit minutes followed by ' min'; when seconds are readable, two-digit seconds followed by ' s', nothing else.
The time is 23 h 28 min
